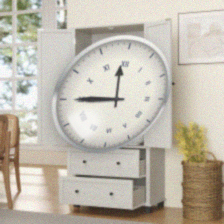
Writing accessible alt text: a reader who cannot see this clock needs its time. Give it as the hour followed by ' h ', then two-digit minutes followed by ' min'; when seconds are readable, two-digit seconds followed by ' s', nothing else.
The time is 11 h 45 min
